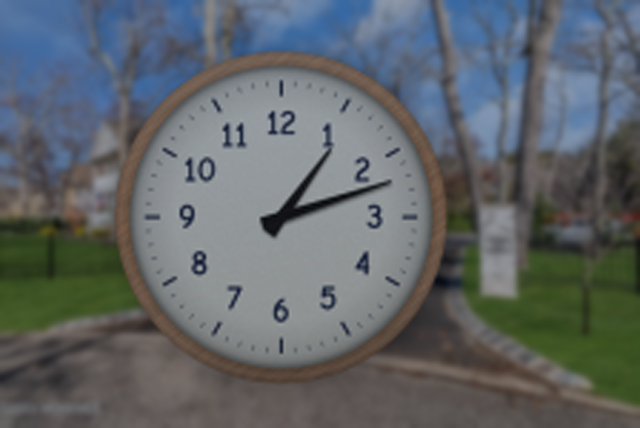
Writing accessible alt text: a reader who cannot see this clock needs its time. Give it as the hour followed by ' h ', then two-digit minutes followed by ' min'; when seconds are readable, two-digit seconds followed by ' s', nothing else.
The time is 1 h 12 min
